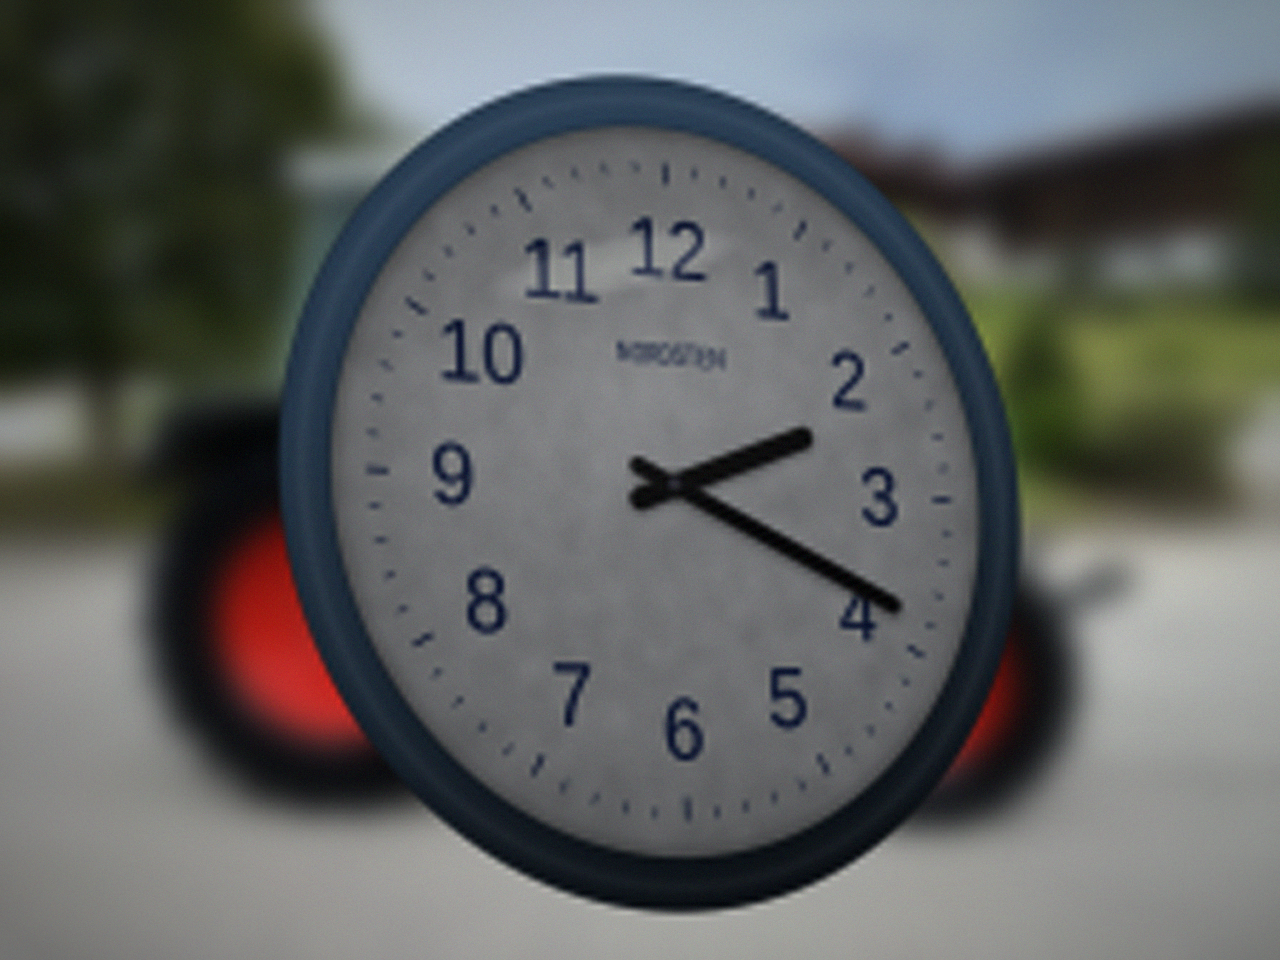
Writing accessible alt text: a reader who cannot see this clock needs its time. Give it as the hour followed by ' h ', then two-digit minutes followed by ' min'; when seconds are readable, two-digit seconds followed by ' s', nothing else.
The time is 2 h 19 min
